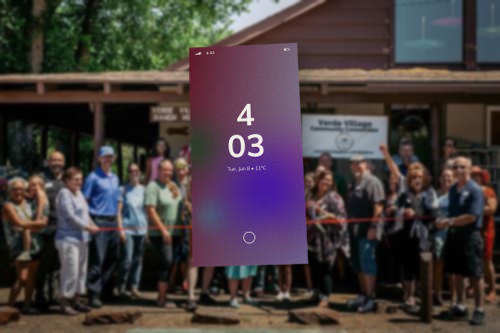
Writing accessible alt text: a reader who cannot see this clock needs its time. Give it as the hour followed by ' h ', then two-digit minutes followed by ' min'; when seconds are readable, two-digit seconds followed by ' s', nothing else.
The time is 4 h 03 min
